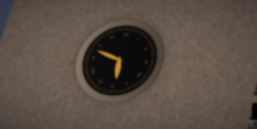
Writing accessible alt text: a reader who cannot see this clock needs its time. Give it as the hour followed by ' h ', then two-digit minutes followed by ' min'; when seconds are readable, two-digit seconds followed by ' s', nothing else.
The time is 5 h 48 min
